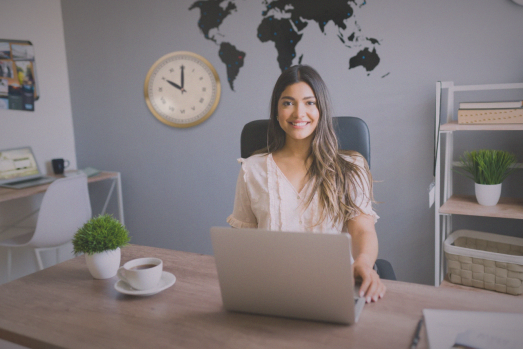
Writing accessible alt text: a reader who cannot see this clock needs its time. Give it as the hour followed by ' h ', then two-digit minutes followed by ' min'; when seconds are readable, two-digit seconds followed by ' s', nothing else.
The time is 10 h 00 min
